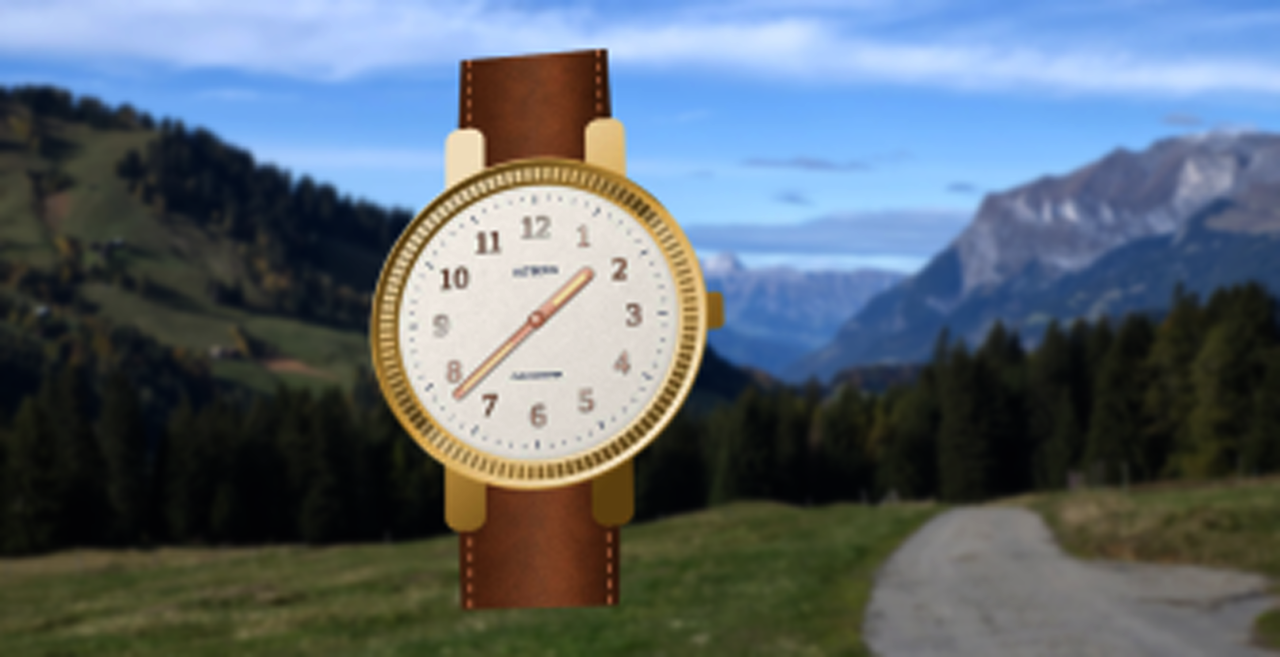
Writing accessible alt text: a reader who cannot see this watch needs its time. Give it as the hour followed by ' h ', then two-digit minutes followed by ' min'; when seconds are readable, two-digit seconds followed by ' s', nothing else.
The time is 1 h 38 min
